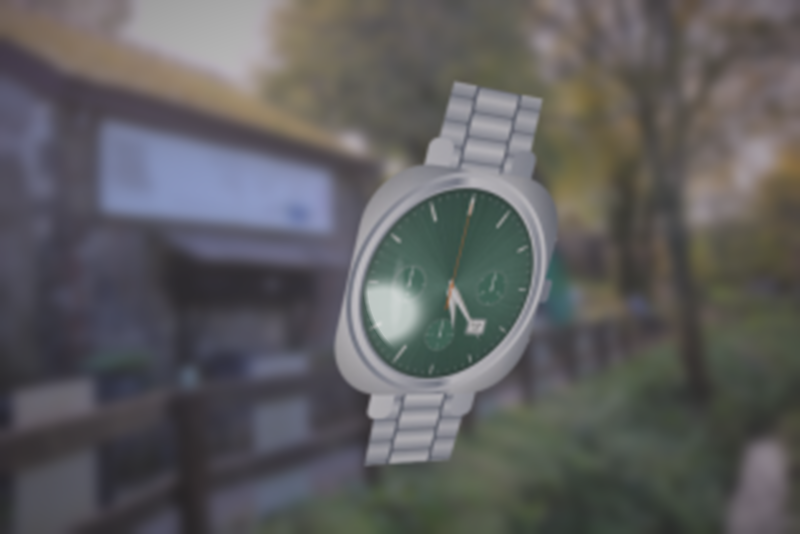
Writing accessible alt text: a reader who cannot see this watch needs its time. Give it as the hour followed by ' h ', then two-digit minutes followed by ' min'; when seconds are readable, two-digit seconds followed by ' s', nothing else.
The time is 5 h 23 min
